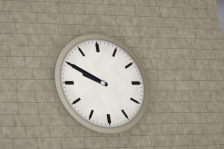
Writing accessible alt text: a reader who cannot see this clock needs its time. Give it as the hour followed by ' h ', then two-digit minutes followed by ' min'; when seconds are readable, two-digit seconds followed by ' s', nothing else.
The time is 9 h 50 min
